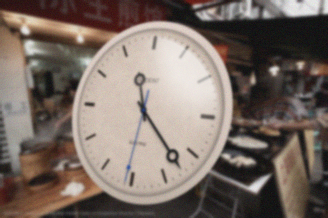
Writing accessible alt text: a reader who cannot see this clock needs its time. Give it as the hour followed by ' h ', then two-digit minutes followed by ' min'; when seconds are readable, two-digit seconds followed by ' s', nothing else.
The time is 11 h 22 min 31 s
